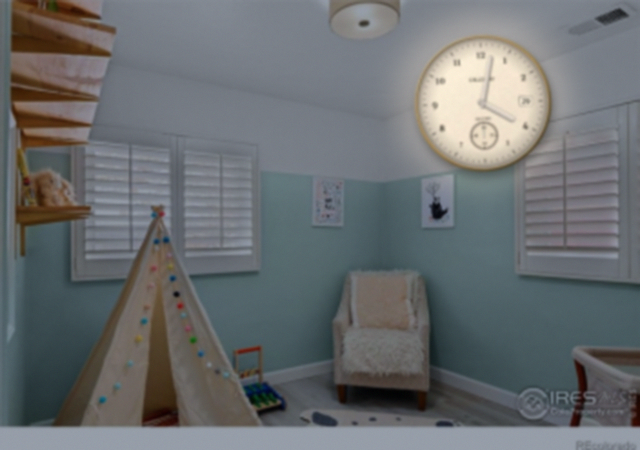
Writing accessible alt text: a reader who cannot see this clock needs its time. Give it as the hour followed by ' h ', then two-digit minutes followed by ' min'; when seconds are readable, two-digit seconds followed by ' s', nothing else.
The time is 4 h 02 min
